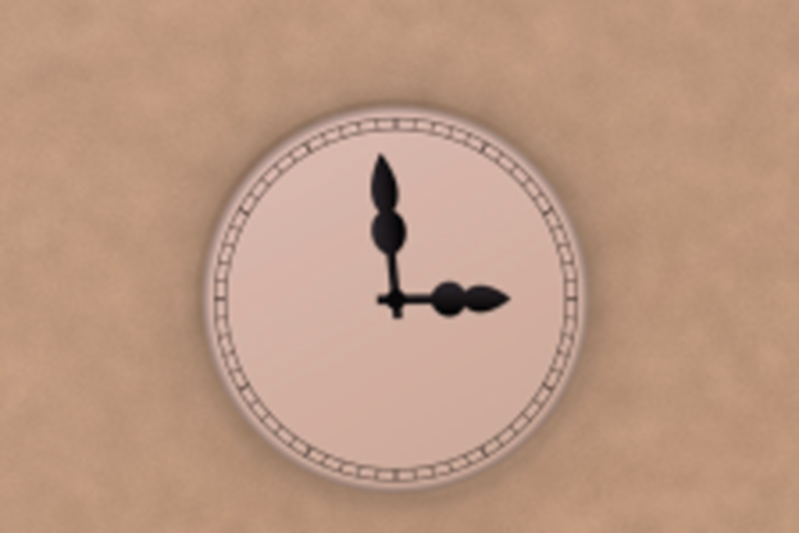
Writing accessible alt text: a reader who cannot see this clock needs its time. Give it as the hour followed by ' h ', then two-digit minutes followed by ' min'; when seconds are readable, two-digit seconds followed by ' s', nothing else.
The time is 2 h 59 min
